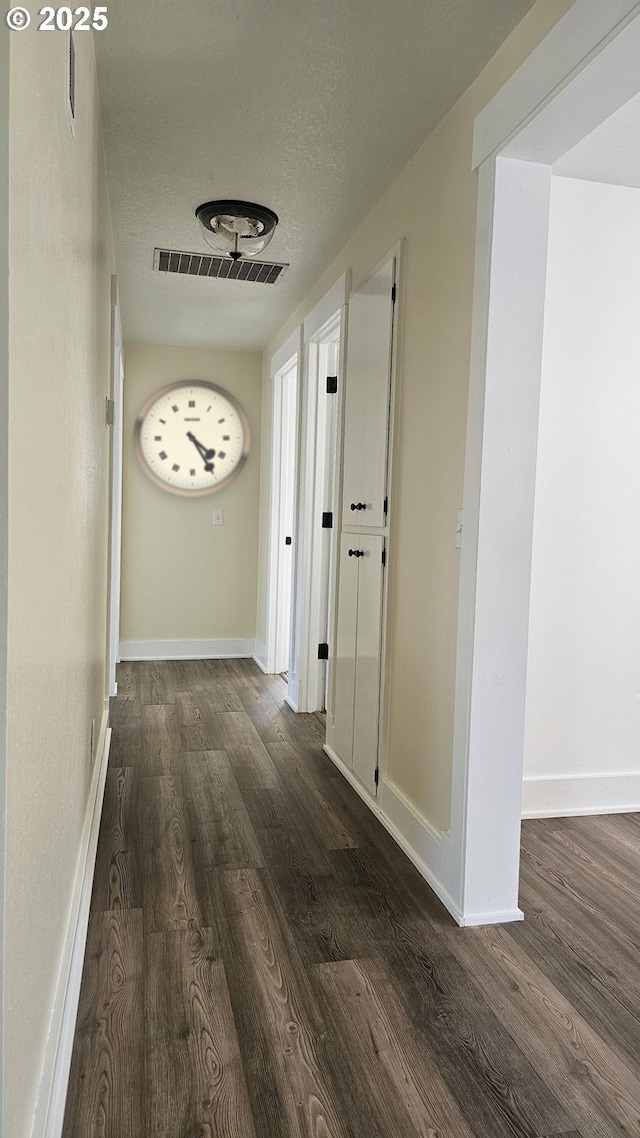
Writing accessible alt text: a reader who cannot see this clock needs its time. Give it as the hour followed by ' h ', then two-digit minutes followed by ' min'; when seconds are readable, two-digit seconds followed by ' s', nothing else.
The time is 4 h 25 min
